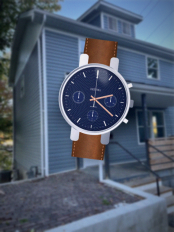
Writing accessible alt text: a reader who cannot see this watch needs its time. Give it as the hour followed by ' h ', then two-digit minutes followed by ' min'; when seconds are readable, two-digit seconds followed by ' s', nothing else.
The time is 2 h 21 min
